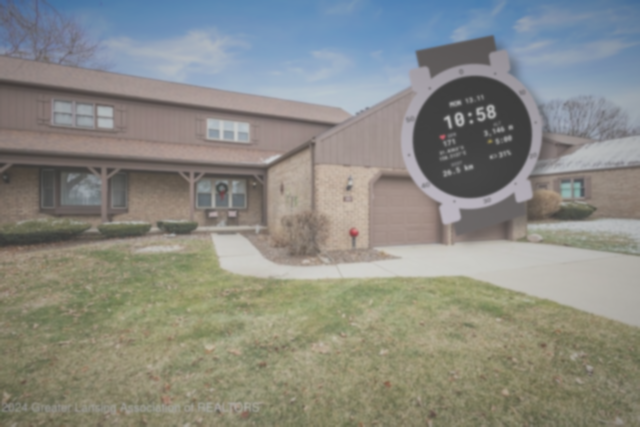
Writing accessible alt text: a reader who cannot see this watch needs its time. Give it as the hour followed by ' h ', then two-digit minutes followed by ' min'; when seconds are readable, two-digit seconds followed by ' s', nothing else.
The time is 10 h 58 min
